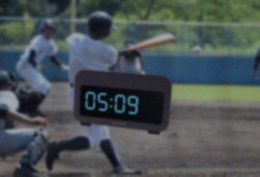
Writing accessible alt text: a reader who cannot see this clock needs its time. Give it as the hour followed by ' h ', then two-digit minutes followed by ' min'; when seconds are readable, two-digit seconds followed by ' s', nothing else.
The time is 5 h 09 min
